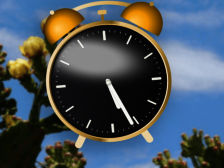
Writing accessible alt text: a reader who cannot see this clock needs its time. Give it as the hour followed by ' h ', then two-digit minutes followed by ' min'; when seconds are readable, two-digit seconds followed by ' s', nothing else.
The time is 5 h 26 min
